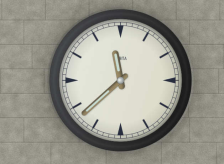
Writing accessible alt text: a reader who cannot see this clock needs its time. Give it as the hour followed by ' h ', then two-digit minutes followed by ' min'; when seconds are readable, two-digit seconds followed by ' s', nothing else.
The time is 11 h 38 min
